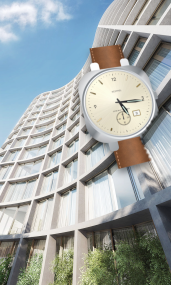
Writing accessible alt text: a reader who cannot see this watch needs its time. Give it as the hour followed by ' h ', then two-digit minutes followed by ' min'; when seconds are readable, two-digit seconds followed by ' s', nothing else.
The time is 5 h 16 min
